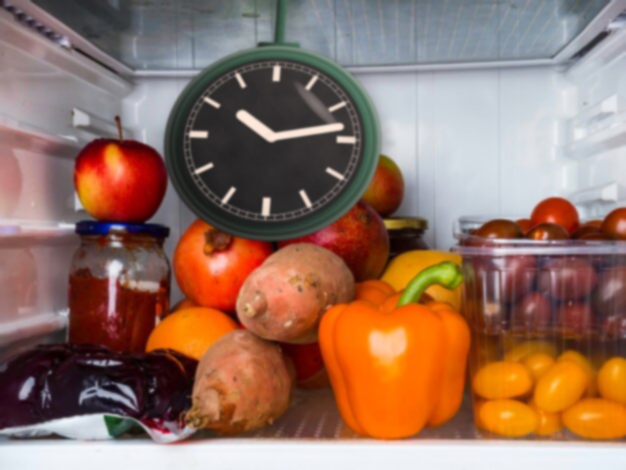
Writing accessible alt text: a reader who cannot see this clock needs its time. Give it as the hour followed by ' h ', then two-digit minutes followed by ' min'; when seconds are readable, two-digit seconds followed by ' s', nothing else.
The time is 10 h 13 min
